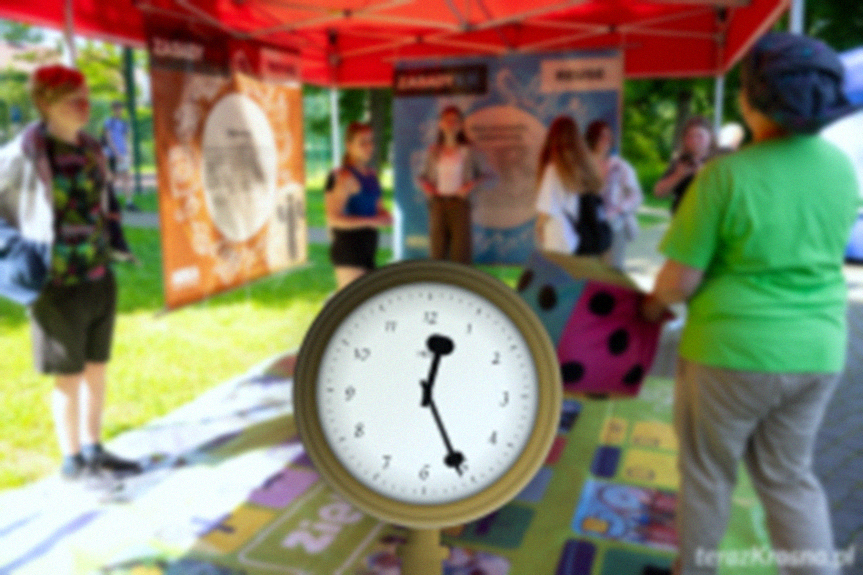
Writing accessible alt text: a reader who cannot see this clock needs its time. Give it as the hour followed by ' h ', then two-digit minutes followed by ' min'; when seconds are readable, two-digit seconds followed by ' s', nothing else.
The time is 12 h 26 min
